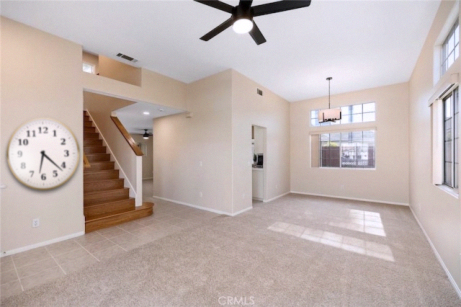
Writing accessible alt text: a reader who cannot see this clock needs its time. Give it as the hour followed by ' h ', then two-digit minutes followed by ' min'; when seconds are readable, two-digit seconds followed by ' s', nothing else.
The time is 6 h 22 min
